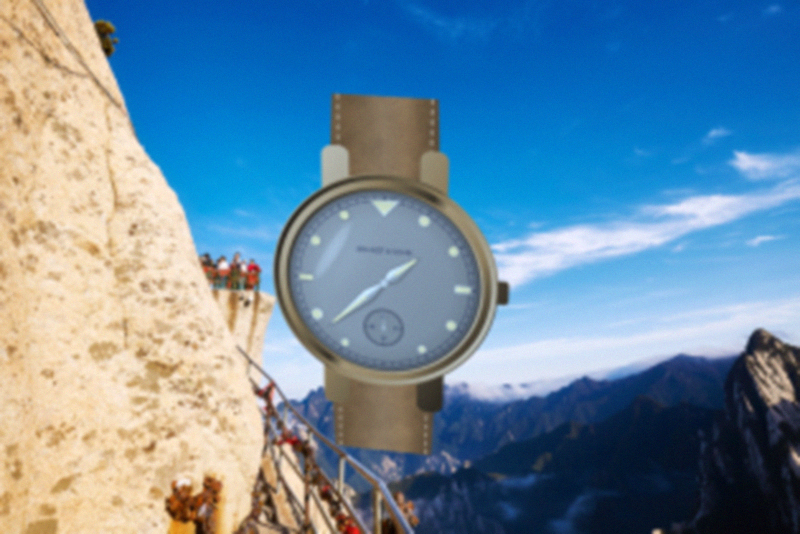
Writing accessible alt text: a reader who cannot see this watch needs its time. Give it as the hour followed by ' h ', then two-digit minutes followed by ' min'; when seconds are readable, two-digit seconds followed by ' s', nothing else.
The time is 1 h 38 min
